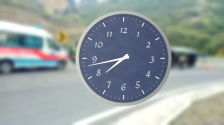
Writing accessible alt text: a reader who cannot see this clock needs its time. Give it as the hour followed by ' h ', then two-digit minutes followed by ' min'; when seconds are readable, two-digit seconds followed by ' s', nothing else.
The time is 7 h 43 min
